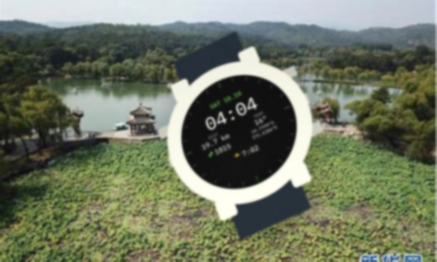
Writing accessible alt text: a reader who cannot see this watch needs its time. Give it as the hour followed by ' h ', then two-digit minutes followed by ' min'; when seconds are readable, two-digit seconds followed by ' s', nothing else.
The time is 4 h 04 min
